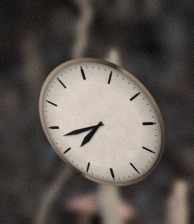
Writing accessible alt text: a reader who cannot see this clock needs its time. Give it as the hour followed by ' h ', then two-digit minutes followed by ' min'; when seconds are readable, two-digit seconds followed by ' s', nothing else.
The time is 7 h 43 min
